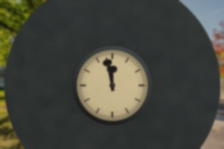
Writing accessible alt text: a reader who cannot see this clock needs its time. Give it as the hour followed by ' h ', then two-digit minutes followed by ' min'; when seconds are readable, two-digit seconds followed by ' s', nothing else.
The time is 11 h 58 min
